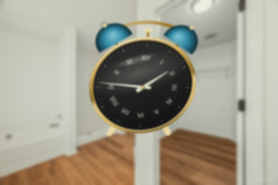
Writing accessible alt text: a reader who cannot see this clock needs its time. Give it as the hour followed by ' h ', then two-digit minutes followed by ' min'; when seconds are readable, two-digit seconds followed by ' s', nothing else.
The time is 1 h 46 min
